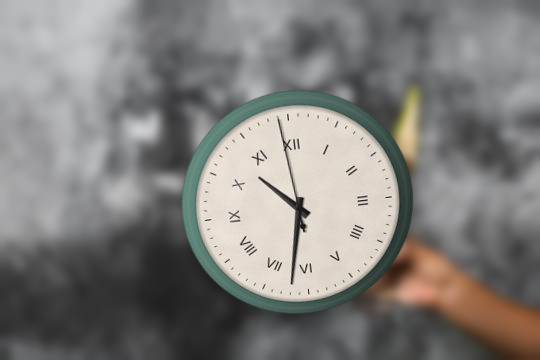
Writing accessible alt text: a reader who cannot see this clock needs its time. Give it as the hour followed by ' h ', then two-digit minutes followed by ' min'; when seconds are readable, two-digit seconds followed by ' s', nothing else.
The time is 10 h 31 min 59 s
